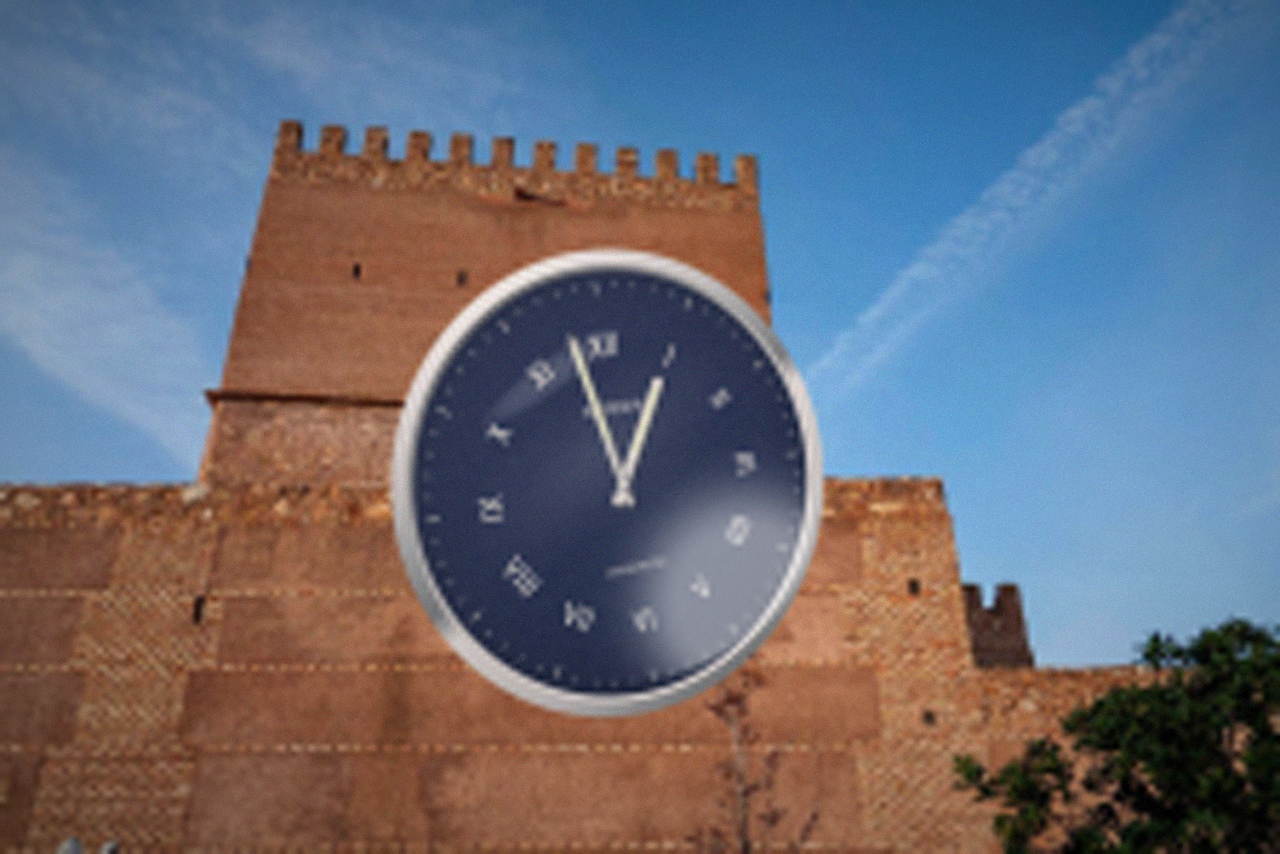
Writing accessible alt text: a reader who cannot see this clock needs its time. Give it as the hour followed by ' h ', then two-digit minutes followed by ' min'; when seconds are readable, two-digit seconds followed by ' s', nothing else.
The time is 12 h 58 min
